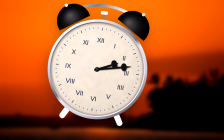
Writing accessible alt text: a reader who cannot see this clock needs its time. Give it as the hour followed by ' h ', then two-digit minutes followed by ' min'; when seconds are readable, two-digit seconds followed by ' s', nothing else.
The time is 2 h 13 min
